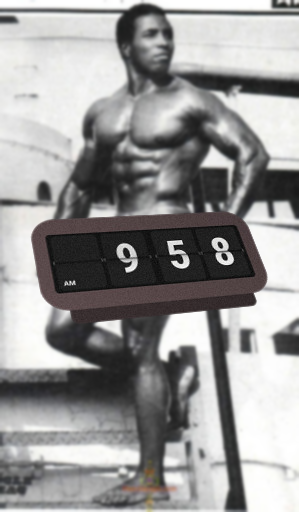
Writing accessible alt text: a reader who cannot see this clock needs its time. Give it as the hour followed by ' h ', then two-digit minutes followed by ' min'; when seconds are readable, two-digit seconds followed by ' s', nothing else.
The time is 9 h 58 min
